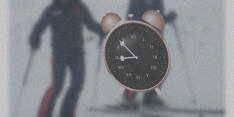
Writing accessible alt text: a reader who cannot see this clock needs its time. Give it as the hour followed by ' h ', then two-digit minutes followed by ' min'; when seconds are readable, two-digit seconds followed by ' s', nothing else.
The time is 8 h 53 min
